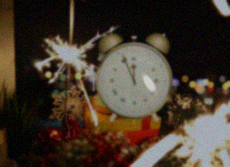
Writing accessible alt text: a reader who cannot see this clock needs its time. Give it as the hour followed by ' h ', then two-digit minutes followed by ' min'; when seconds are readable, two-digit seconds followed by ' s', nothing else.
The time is 11 h 56 min
